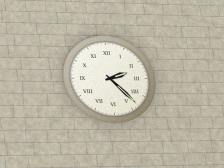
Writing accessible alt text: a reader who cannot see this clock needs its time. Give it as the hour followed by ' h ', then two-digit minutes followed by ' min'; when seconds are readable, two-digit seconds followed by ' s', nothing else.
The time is 2 h 23 min
